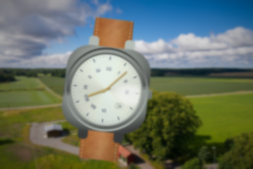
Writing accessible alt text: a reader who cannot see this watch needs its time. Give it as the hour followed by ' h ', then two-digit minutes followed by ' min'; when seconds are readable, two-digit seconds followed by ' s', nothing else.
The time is 8 h 07 min
